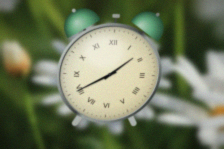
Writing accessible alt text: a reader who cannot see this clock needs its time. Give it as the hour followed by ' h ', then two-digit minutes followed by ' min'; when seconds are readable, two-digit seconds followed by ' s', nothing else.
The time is 1 h 40 min
